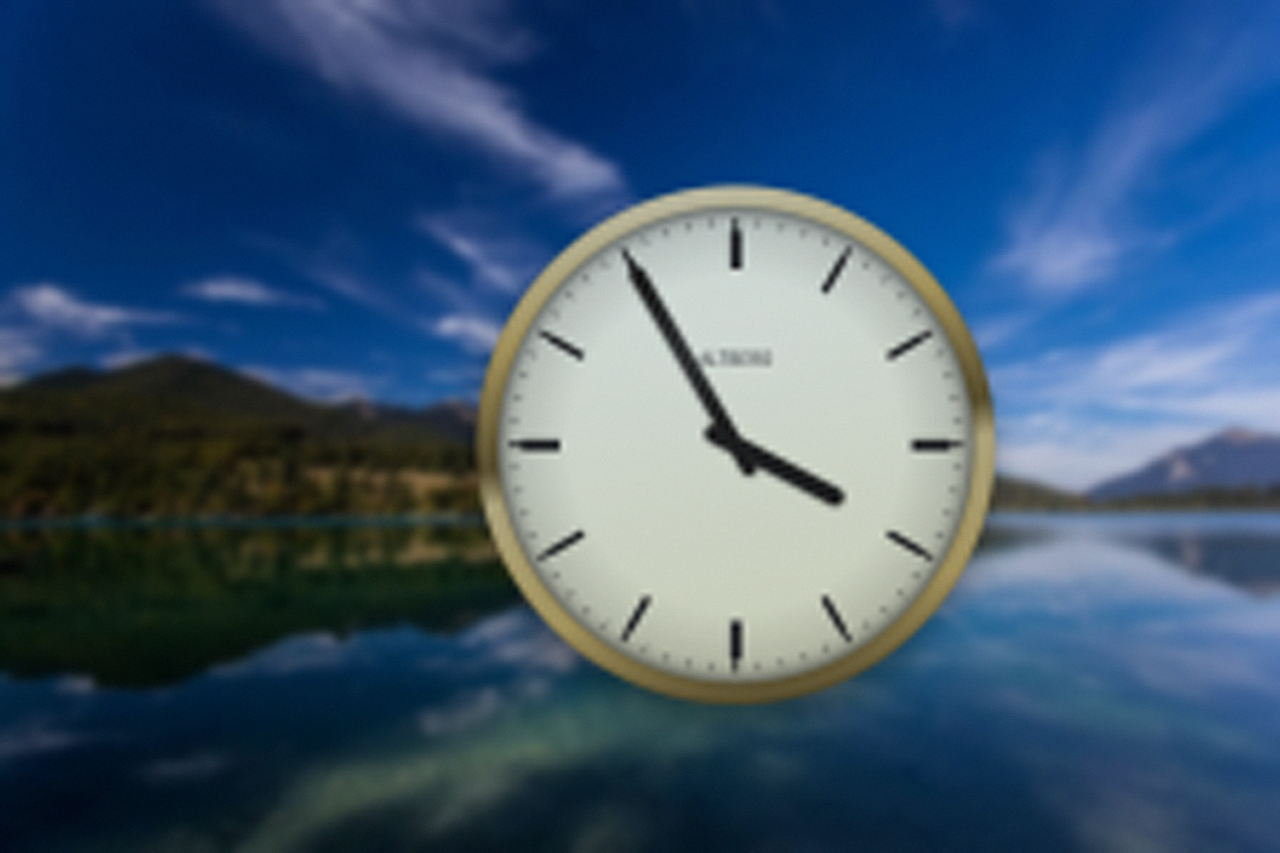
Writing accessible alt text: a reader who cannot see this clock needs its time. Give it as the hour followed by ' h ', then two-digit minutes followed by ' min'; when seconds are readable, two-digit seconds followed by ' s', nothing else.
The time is 3 h 55 min
